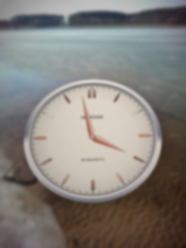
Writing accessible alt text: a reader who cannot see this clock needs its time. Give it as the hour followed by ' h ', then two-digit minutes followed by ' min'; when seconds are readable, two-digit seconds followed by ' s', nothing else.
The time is 3 h 58 min
